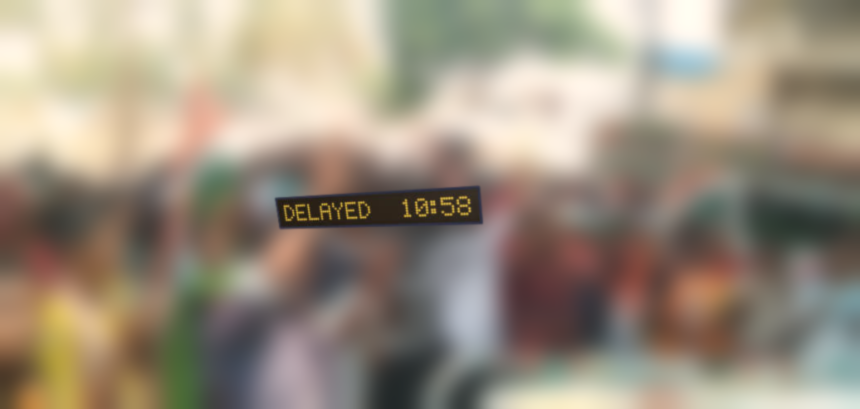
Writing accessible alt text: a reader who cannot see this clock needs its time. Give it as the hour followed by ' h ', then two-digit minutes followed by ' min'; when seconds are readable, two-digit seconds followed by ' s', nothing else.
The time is 10 h 58 min
